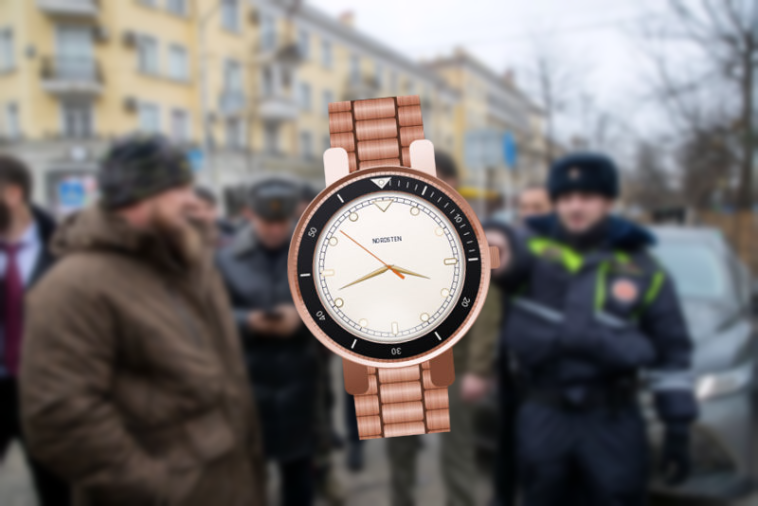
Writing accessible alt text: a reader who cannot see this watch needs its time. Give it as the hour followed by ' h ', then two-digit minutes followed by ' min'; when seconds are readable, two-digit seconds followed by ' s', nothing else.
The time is 3 h 41 min 52 s
